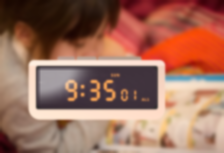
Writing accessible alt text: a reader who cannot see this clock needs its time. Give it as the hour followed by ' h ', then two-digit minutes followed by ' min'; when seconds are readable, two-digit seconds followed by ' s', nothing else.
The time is 9 h 35 min 01 s
